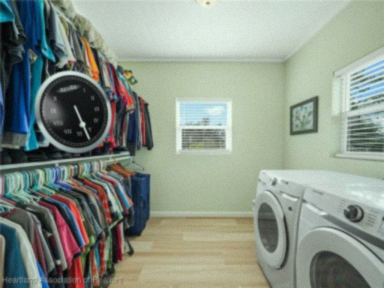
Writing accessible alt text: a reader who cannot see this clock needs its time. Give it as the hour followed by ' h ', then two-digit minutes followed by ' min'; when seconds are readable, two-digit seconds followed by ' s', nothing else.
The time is 5 h 27 min
